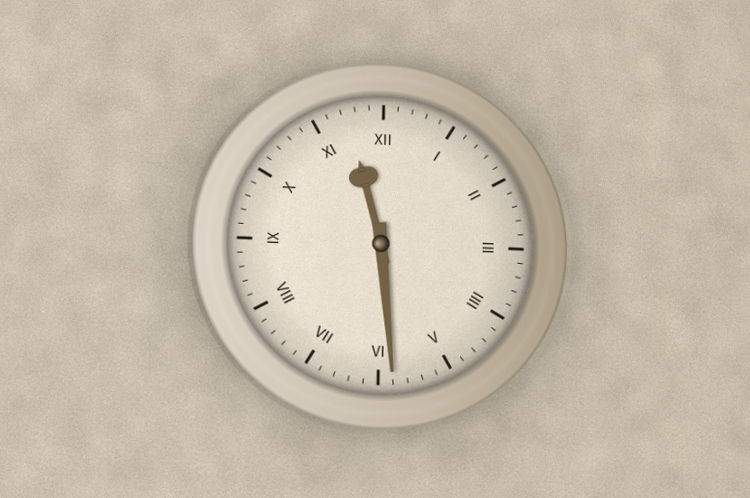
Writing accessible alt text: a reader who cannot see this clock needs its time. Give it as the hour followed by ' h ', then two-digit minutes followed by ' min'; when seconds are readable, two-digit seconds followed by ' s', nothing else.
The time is 11 h 29 min
